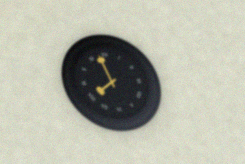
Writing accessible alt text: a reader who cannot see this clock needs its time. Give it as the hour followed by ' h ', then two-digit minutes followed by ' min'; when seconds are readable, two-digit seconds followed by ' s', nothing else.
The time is 7 h 58 min
